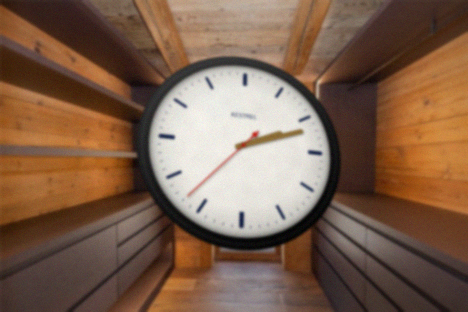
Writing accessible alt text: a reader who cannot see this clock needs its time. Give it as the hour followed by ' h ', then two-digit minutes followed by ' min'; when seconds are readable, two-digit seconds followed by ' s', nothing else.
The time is 2 h 11 min 37 s
